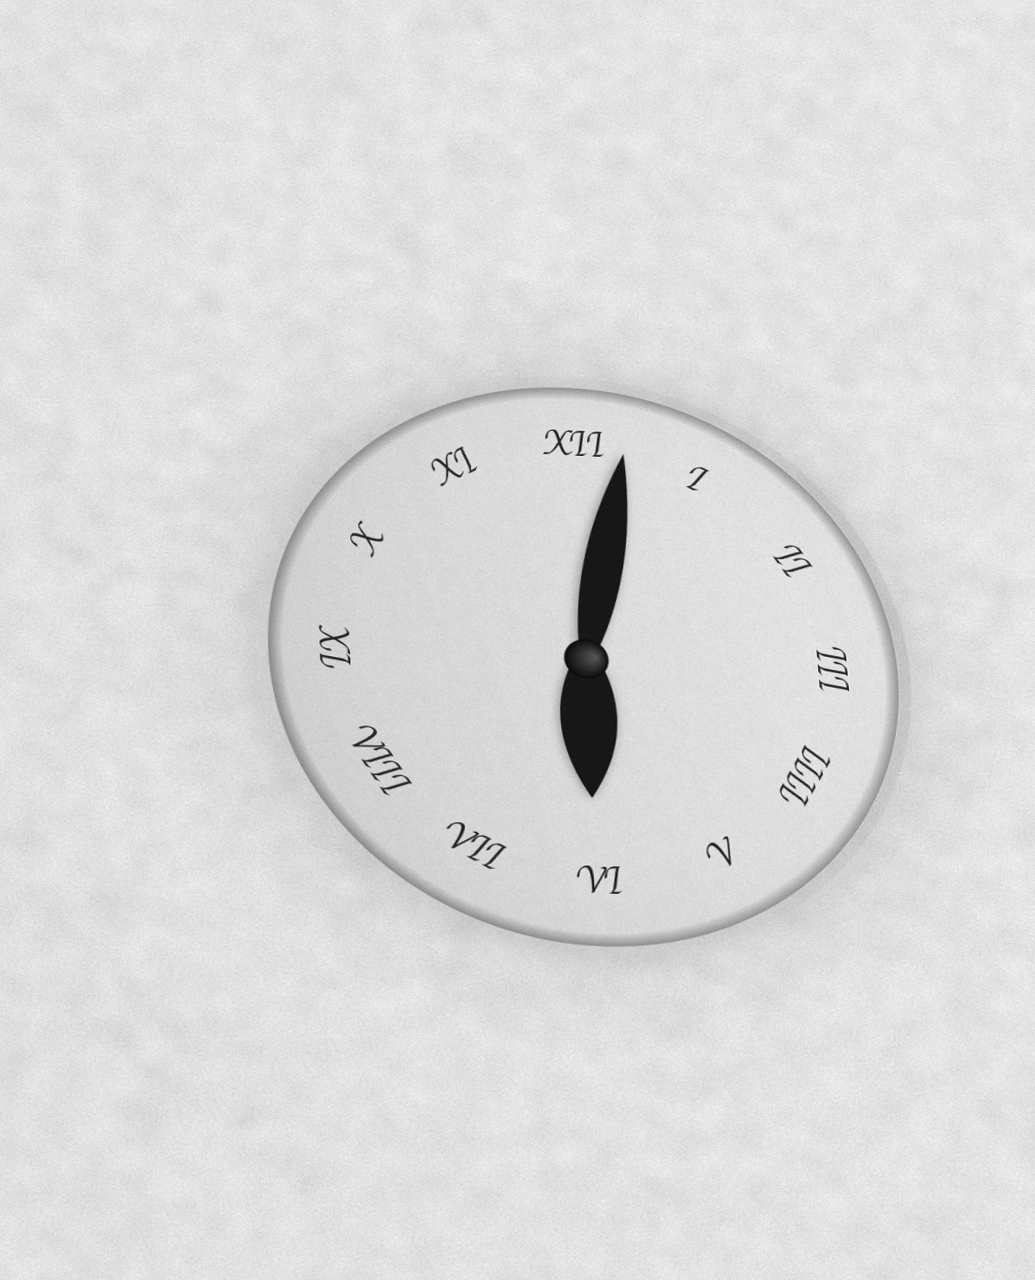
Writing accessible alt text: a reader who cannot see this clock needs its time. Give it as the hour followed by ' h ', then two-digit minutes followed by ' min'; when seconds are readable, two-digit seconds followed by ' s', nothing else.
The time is 6 h 02 min
